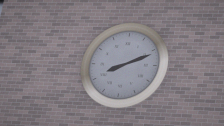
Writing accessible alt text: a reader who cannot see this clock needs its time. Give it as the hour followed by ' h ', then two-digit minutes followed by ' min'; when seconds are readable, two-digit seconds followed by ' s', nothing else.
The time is 8 h 11 min
